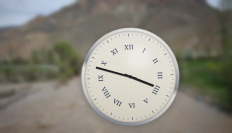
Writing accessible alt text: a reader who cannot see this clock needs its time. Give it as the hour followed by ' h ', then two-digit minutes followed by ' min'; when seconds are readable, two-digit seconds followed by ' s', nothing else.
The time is 3 h 48 min
